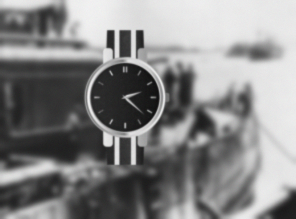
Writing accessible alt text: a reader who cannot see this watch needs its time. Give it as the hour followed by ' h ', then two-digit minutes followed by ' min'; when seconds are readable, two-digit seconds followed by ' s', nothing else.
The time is 2 h 22 min
